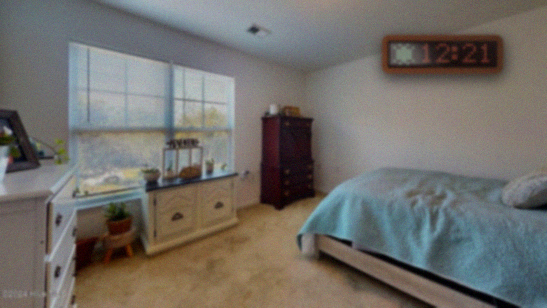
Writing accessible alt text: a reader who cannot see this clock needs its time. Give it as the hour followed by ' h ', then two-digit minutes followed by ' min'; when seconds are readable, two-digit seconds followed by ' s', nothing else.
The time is 12 h 21 min
